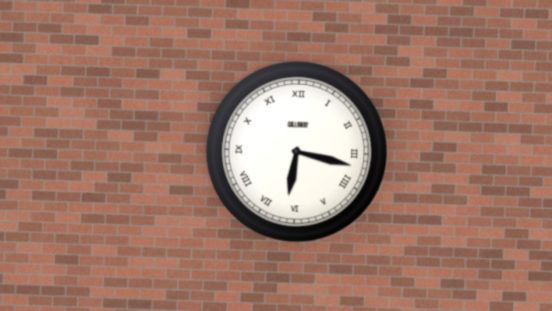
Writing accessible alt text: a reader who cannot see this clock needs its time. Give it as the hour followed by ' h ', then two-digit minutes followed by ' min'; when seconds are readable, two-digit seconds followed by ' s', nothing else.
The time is 6 h 17 min
